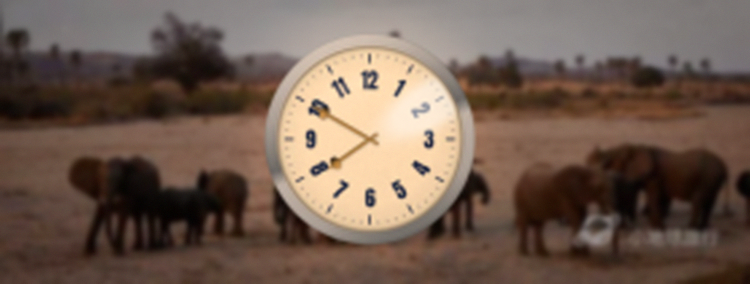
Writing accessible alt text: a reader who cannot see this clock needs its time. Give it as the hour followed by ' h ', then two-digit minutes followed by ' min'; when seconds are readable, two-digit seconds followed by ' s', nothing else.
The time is 7 h 50 min
